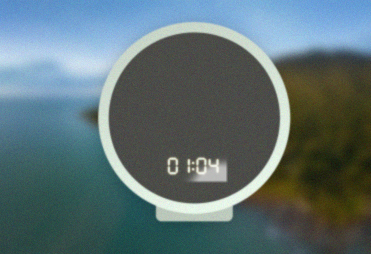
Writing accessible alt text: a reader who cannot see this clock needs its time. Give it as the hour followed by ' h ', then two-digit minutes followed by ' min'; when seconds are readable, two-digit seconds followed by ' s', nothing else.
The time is 1 h 04 min
